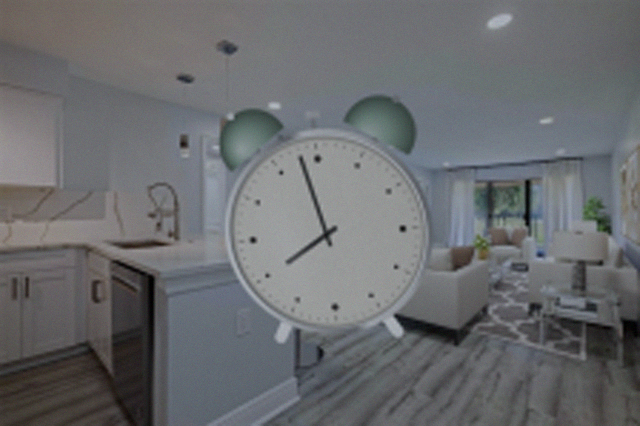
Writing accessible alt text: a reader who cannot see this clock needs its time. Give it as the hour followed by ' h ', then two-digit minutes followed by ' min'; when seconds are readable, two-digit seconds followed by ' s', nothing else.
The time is 7 h 58 min
